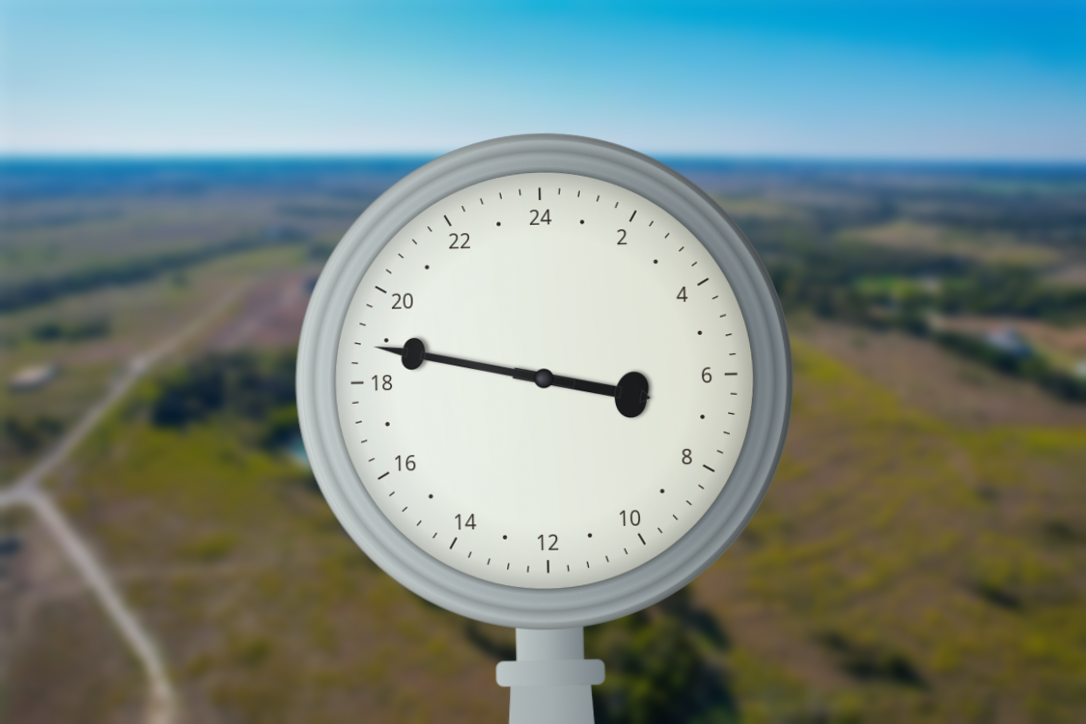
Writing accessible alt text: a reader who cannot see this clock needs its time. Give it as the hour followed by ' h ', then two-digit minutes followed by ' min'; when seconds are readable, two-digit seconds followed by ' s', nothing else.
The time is 6 h 47 min
